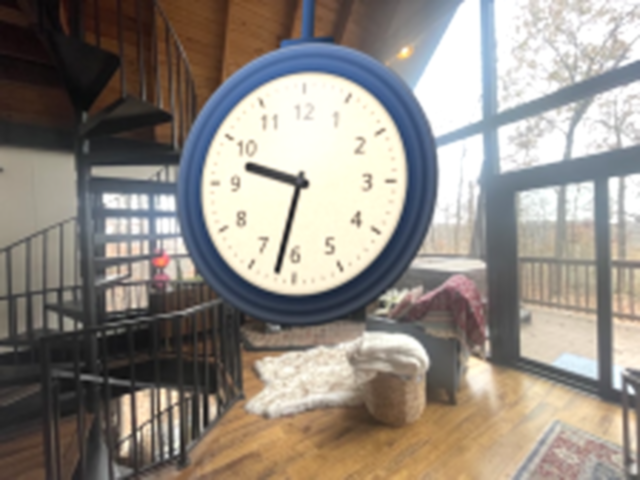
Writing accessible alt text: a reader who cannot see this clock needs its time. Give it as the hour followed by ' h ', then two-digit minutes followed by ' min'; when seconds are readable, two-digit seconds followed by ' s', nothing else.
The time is 9 h 32 min
